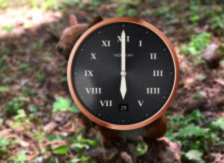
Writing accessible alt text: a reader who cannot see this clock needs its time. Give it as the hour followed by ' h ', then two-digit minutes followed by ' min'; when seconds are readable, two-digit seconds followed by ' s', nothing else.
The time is 6 h 00 min
